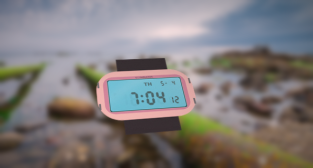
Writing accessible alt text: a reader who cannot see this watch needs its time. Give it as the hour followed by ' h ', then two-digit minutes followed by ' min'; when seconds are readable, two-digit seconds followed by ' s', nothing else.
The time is 7 h 04 min 12 s
